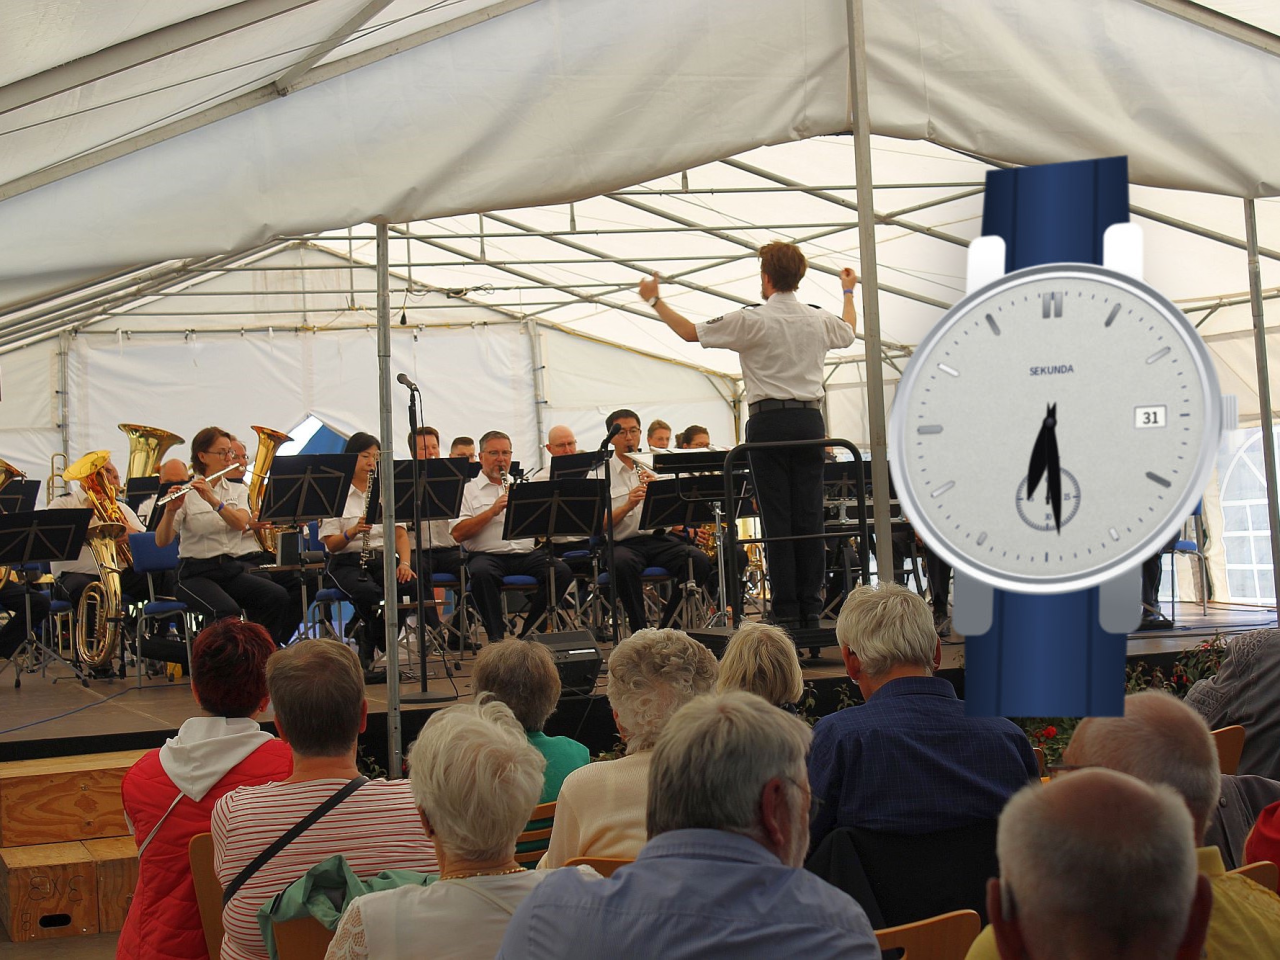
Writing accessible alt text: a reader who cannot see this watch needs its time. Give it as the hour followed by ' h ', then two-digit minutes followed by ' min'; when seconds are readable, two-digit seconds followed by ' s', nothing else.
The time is 6 h 29 min
